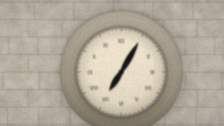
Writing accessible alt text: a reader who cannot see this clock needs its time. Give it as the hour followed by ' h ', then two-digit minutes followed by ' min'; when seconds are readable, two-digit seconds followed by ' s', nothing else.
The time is 7 h 05 min
